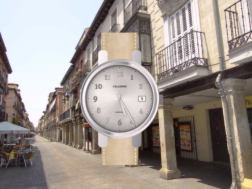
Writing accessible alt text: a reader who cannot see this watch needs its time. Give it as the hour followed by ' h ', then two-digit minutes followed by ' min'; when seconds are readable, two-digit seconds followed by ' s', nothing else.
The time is 5 h 25 min
